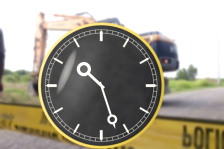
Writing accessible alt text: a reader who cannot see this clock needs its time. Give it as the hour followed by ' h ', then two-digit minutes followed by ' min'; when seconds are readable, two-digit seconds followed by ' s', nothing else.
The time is 10 h 27 min
